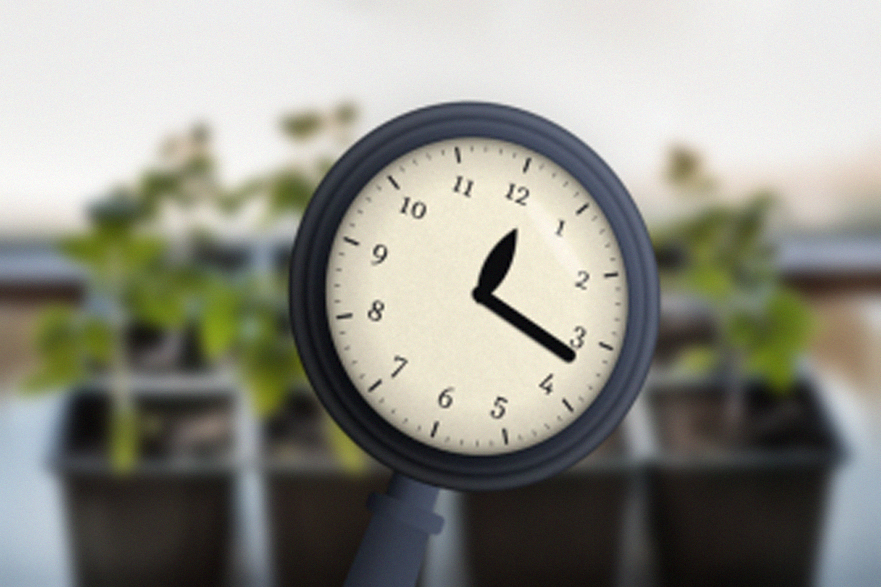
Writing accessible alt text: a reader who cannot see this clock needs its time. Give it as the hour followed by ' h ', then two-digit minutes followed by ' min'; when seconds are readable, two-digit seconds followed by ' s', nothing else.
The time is 12 h 17 min
